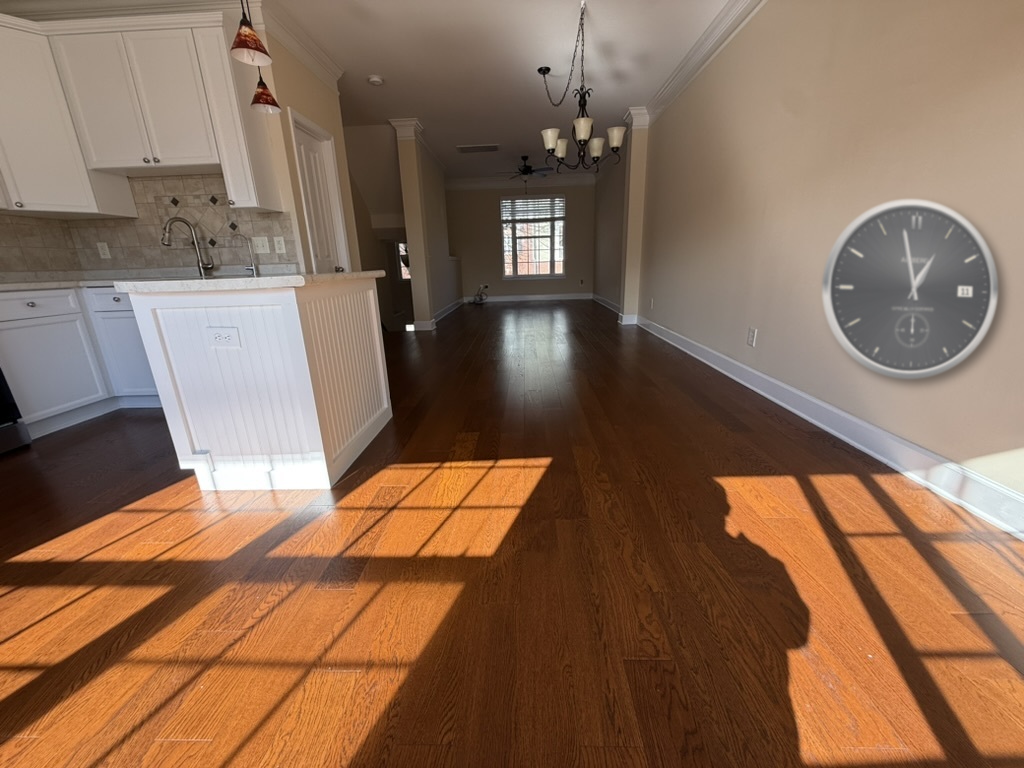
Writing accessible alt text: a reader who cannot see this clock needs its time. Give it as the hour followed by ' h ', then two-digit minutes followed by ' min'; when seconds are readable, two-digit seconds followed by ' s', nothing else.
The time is 12 h 58 min
